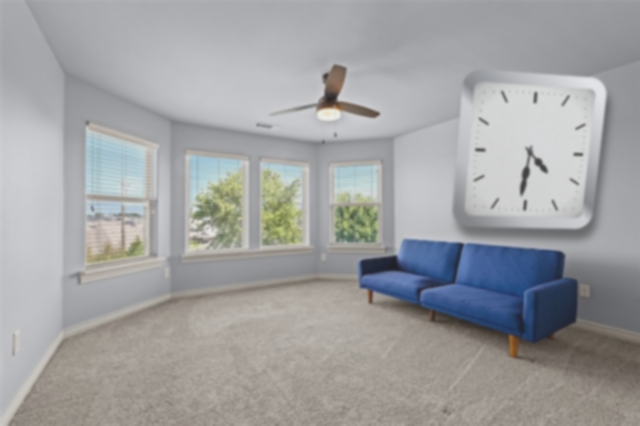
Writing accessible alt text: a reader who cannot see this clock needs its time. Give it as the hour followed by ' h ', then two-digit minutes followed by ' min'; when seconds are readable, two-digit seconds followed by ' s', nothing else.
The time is 4 h 31 min
